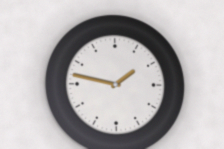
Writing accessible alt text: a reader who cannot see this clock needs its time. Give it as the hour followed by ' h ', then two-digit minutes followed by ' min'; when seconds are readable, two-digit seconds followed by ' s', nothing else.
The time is 1 h 47 min
